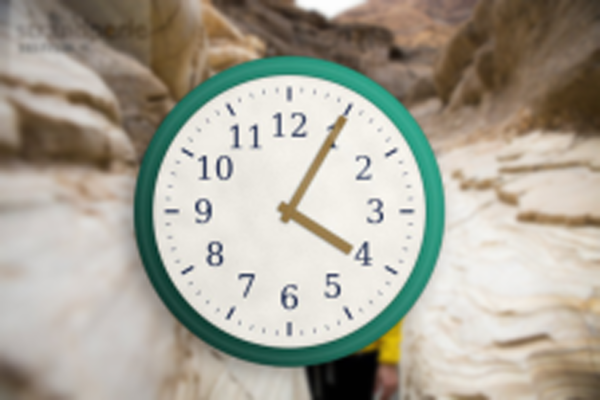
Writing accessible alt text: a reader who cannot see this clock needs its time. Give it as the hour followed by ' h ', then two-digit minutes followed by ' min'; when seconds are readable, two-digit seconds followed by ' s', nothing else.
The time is 4 h 05 min
